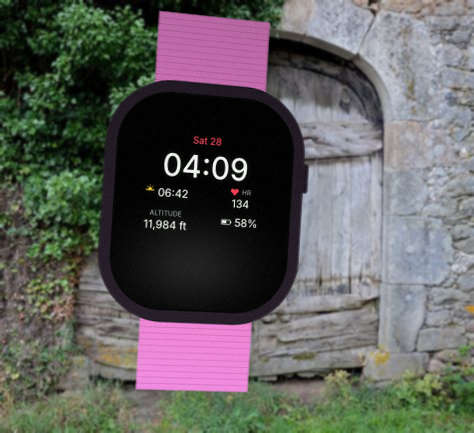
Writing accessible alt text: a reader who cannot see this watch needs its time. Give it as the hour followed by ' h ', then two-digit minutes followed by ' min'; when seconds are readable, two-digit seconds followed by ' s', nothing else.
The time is 4 h 09 min
